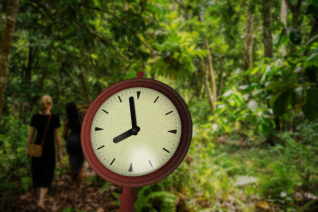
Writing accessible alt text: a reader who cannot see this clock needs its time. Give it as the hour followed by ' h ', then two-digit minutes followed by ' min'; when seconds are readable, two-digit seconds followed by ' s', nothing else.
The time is 7 h 58 min
